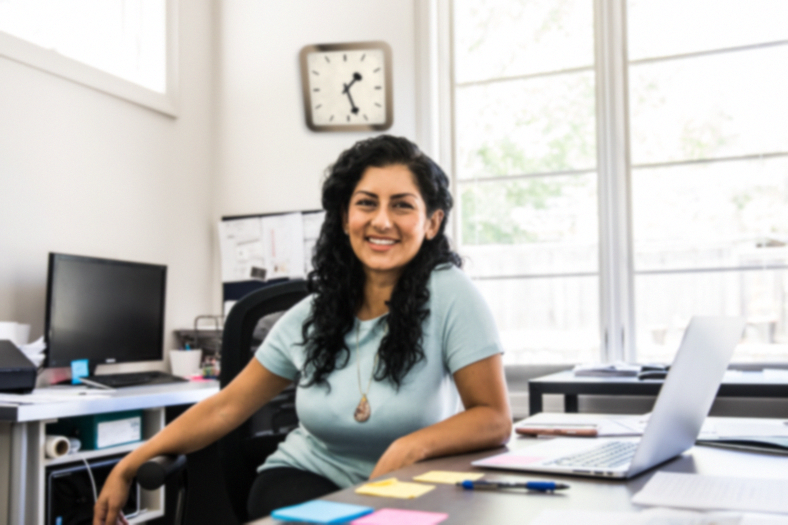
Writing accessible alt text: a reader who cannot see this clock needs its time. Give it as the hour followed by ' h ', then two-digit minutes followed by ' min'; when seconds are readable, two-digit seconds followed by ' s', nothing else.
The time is 1 h 27 min
